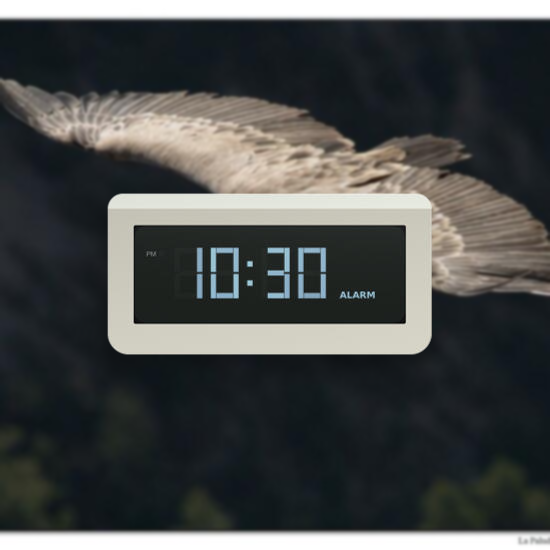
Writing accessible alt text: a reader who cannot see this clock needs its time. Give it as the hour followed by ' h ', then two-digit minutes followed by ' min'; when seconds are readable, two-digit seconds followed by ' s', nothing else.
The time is 10 h 30 min
